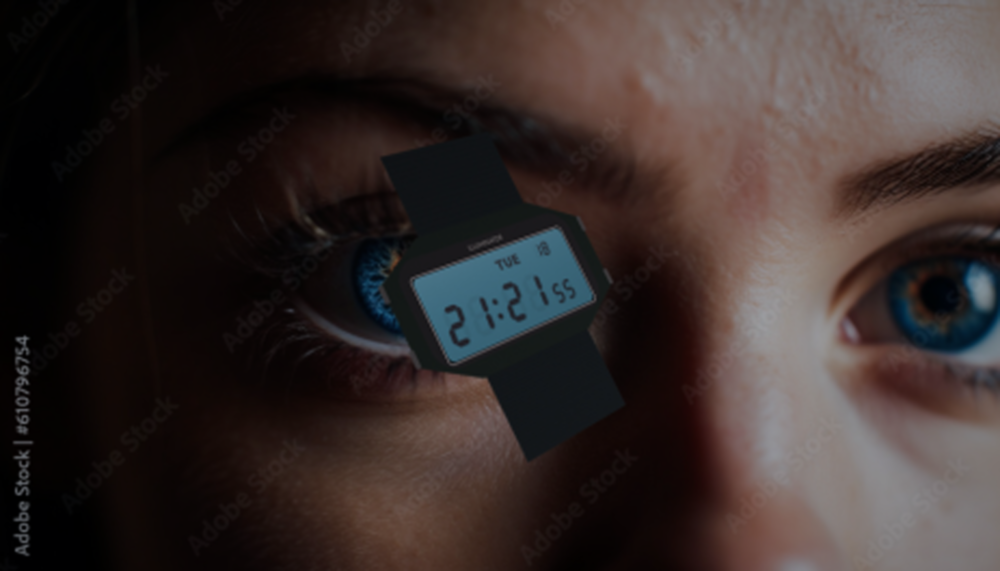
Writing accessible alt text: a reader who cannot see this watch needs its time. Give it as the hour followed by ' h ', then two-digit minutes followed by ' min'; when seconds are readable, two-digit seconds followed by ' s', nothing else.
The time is 21 h 21 min 55 s
